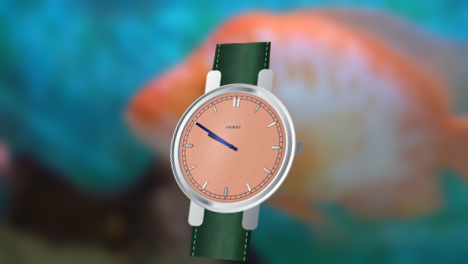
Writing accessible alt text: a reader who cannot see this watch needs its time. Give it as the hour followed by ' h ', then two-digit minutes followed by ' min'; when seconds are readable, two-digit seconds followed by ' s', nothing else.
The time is 9 h 50 min
